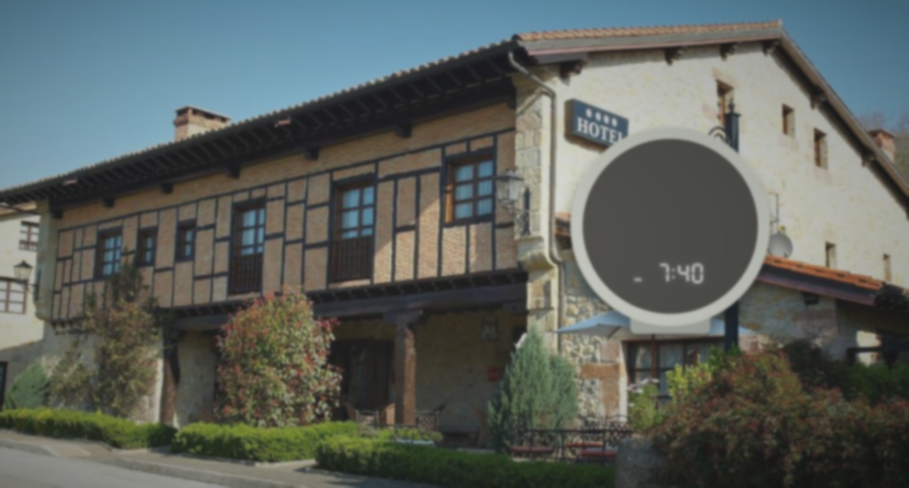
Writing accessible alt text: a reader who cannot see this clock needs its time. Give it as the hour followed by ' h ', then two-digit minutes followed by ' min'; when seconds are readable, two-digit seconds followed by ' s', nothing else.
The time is 7 h 40 min
